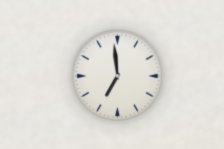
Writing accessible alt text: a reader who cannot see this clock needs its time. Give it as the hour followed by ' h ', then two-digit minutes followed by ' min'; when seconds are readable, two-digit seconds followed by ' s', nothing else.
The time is 6 h 59 min
